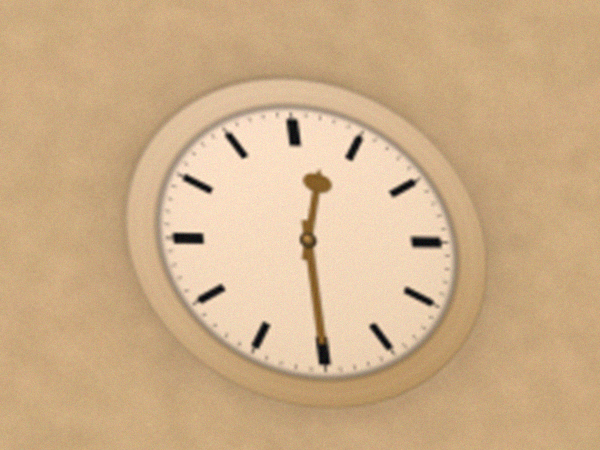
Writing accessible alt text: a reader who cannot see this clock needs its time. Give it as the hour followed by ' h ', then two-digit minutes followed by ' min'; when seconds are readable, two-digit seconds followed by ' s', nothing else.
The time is 12 h 30 min
